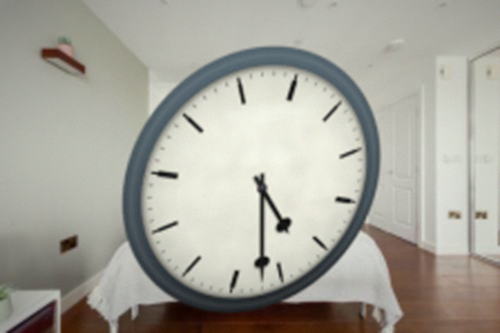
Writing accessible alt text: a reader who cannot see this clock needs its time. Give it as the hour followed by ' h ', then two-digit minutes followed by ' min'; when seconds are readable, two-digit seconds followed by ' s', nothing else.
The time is 4 h 27 min
